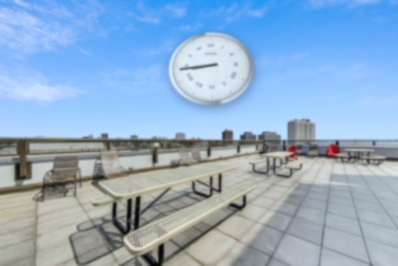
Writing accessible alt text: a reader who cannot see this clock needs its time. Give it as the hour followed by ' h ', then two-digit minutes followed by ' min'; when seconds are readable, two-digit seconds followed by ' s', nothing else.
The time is 8 h 44 min
